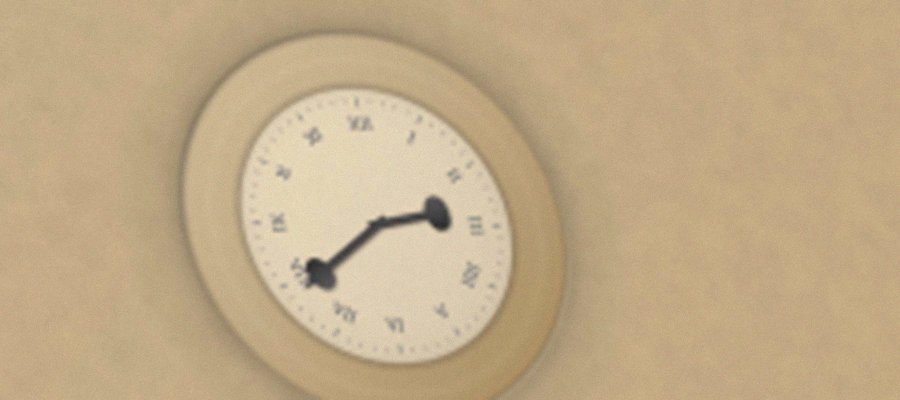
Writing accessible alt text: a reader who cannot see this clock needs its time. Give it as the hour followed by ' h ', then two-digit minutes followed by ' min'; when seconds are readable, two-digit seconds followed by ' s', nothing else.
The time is 2 h 39 min
